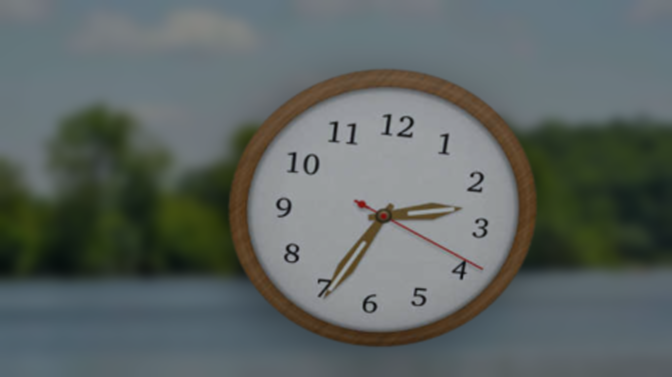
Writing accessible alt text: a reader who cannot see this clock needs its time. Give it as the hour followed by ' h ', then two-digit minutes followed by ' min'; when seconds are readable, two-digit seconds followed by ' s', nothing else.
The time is 2 h 34 min 19 s
